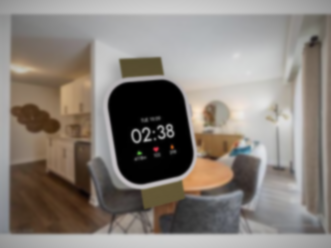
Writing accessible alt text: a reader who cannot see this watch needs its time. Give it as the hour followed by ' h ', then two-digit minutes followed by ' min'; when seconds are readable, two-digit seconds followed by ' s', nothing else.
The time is 2 h 38 min
